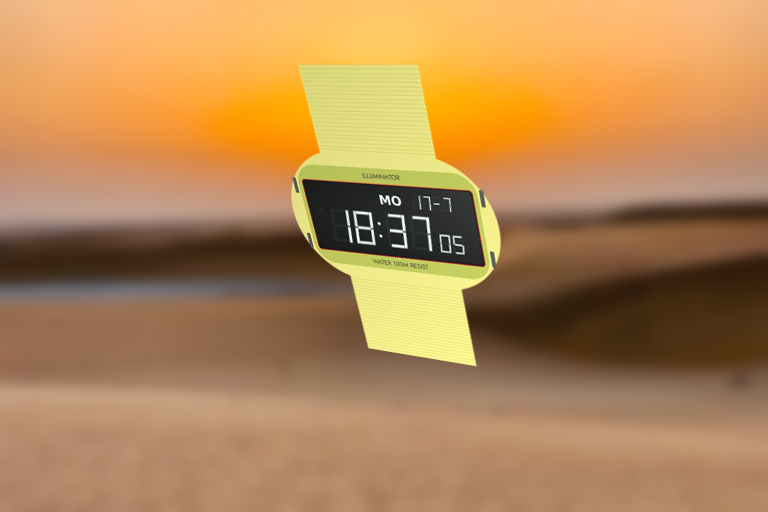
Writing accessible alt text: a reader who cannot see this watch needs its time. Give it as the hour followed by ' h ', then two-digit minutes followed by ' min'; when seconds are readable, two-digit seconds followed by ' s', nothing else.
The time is 18 h 37 min 05 s
